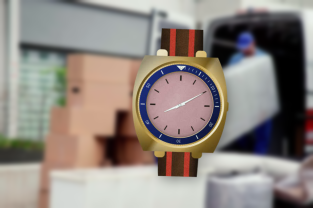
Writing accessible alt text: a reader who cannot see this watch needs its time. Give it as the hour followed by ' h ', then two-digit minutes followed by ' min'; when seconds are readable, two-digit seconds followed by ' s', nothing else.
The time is 8 h 10 min
